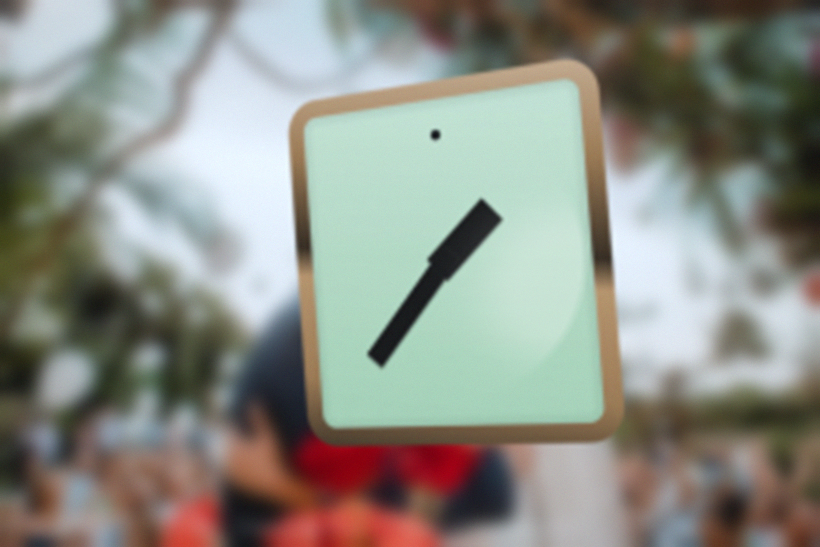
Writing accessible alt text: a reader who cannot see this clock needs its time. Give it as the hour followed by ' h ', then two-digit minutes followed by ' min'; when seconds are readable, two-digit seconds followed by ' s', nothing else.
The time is 1 h 37 min
